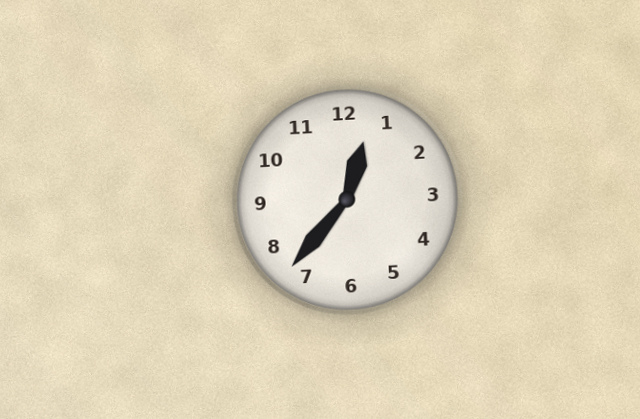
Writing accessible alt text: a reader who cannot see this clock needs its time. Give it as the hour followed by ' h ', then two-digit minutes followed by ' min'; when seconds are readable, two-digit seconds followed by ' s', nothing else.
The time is 12 h 37 min
